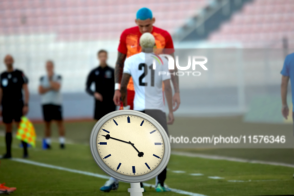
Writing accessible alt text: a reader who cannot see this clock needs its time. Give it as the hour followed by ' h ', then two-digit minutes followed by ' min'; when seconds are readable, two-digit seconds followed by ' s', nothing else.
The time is 4 h 48 min
